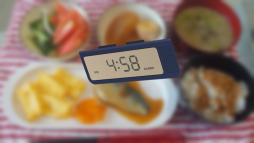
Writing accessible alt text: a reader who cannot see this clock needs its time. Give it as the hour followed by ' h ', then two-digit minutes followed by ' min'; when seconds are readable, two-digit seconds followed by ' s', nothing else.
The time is 4 h 58 min
